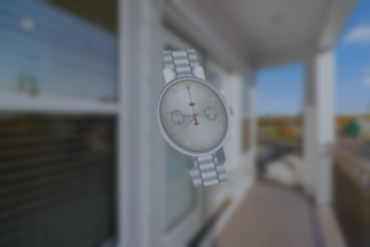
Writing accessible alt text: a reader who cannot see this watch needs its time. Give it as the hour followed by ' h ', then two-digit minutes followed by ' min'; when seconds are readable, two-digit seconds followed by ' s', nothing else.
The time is 7 h 47 min
